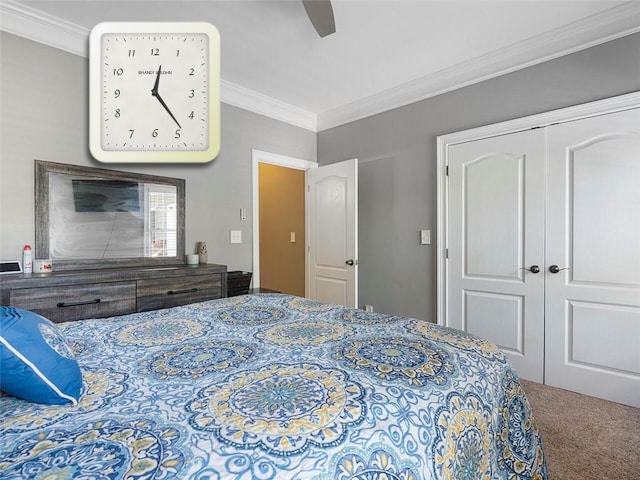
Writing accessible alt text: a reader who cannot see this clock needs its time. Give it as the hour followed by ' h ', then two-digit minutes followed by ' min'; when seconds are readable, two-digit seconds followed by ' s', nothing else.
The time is 12 h 24 min
